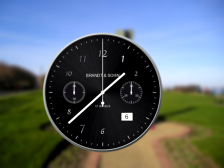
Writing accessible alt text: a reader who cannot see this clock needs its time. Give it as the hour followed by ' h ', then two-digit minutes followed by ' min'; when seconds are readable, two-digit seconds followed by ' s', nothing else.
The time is 1 h 38 min
